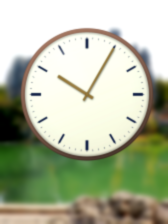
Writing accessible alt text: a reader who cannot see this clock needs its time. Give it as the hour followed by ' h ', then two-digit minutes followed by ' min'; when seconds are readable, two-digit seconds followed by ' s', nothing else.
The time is 10 h 05 min
